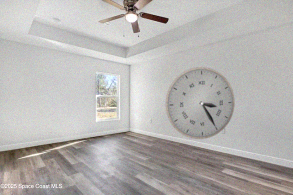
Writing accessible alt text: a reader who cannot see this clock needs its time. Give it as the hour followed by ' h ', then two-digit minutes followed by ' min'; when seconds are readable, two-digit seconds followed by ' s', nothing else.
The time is 3 h 25 min
